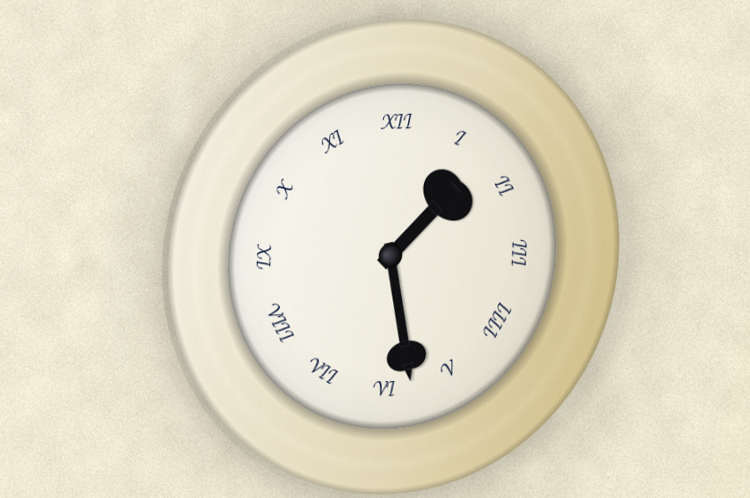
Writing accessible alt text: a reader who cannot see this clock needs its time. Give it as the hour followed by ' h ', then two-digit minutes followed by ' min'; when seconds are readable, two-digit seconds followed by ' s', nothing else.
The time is 1 h 28 min
